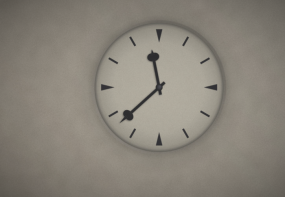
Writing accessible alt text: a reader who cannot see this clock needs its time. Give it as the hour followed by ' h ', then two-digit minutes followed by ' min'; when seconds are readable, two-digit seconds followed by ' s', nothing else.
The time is 11 h 38 min
